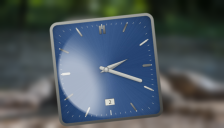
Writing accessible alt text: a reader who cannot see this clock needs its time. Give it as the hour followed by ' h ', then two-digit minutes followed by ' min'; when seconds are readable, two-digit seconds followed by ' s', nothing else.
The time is 2 h 19 min
